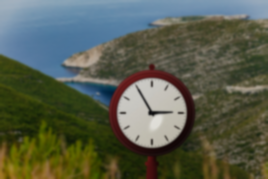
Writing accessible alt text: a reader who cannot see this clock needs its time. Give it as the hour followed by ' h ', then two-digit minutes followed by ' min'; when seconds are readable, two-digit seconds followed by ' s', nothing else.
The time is 2 h 55 min
